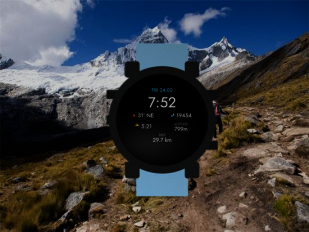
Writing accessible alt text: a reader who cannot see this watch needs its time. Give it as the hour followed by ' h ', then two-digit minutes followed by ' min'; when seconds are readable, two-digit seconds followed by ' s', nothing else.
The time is 7 h 52 min
